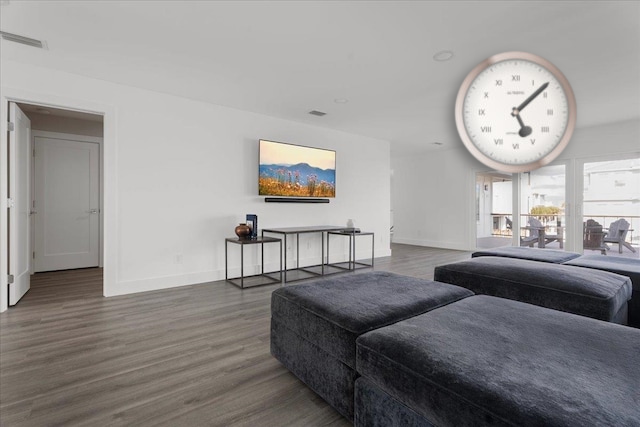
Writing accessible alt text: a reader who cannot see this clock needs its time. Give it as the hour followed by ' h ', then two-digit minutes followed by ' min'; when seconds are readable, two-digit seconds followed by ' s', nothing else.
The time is 5 h 08 min
